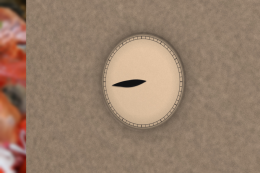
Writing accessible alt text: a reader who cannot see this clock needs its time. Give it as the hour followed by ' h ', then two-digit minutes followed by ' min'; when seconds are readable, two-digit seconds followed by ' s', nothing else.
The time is 8 h 44 min
